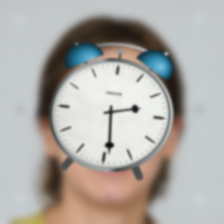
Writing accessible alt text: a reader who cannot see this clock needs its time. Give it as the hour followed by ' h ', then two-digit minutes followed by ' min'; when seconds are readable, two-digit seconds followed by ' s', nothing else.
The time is 2 h 29 min
